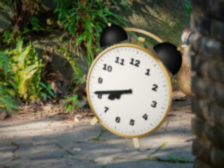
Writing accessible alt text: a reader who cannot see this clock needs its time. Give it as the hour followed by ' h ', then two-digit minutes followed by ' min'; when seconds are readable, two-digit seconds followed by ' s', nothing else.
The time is 7 h 41 min
